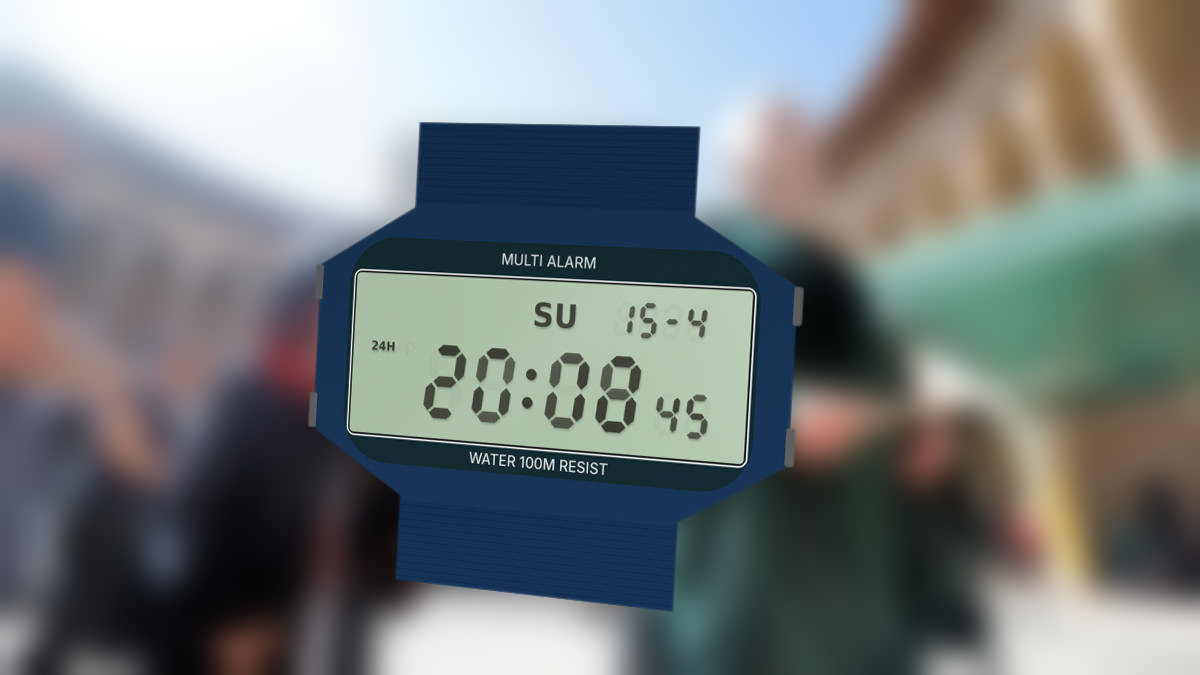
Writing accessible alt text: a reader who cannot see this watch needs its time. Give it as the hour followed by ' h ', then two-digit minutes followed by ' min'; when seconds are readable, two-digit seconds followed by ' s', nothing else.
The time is 20 h 08 min 45 s
